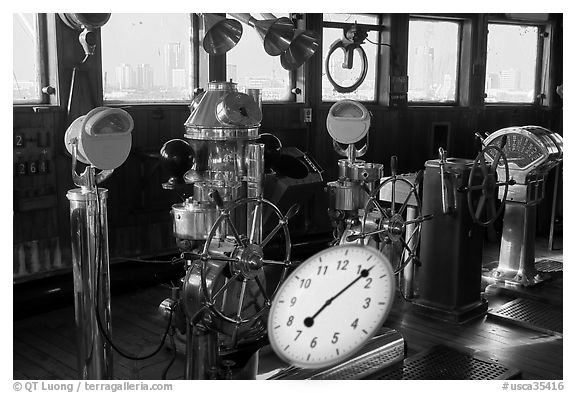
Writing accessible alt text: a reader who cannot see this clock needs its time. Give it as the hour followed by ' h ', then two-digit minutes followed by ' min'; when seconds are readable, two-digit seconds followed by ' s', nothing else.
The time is 7 h 07 min
